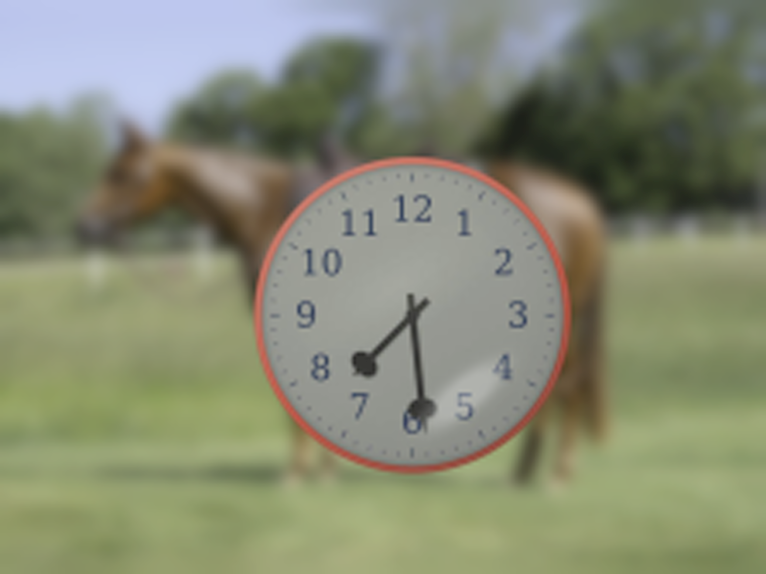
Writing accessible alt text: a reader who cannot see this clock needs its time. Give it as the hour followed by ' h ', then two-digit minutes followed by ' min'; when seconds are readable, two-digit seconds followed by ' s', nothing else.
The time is 7 h 29 min
